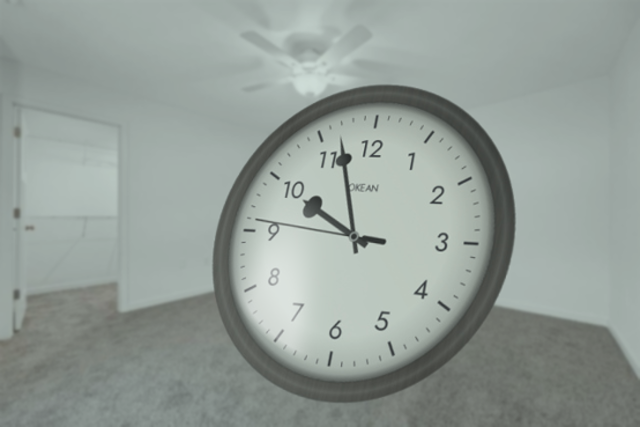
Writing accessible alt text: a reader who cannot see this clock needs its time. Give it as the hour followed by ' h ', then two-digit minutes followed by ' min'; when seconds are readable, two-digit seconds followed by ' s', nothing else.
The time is 9 h 56 min 46 s
